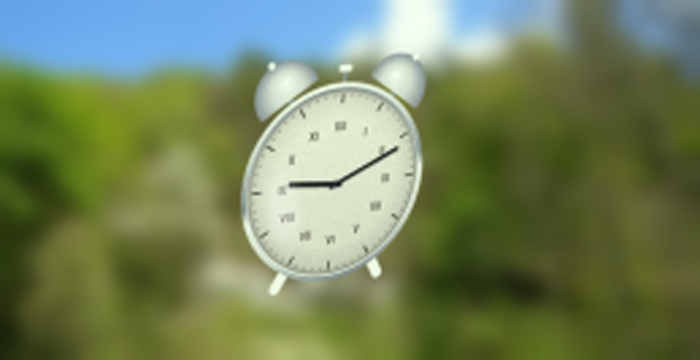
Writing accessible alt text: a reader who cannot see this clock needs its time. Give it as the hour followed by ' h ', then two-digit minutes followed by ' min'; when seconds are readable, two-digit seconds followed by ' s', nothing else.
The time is 9 h 11 min
